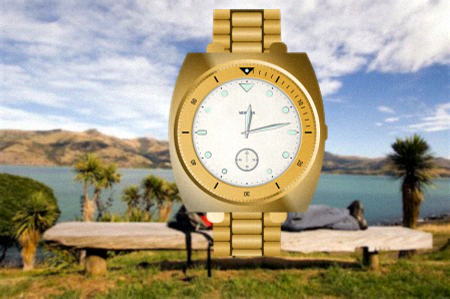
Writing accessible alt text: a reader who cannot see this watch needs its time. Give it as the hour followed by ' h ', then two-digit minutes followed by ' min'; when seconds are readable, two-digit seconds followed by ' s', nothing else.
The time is 12 h 13 min
